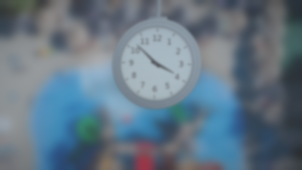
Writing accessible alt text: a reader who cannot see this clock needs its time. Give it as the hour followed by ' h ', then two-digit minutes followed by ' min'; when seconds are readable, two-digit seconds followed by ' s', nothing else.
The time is 3 h 52 min
